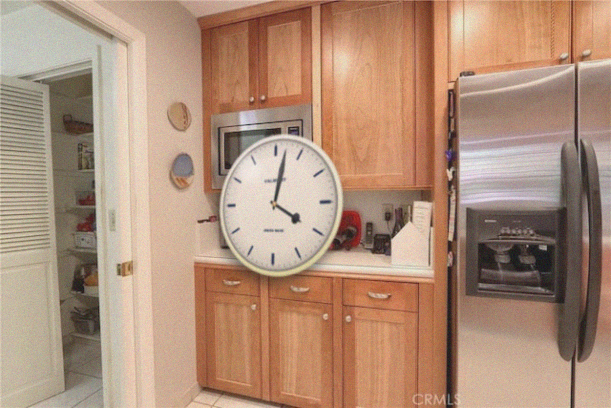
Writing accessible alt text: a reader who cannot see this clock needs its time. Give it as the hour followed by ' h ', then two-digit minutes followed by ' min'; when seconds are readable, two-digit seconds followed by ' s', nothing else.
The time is 4 h 02 min
